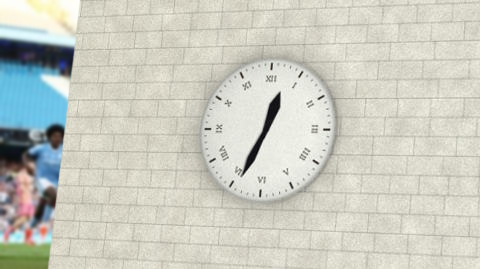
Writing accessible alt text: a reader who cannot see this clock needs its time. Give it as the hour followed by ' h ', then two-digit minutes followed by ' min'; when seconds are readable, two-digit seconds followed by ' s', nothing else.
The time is 12 h 34 min
